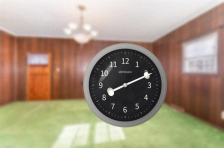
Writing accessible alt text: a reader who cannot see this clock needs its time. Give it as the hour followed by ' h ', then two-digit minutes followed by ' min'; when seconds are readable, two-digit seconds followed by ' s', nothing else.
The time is 8 h 11 min
